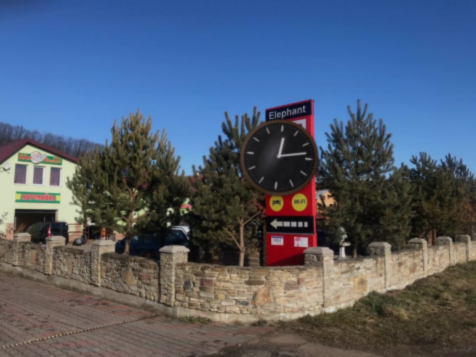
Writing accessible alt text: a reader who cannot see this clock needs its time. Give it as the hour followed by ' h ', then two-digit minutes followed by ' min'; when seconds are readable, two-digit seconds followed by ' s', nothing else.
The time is 12 h 13 min
